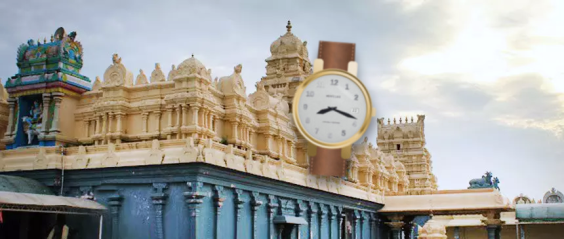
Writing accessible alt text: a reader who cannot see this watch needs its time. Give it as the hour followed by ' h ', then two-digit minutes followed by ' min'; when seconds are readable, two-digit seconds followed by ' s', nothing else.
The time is 8 h 18 min
